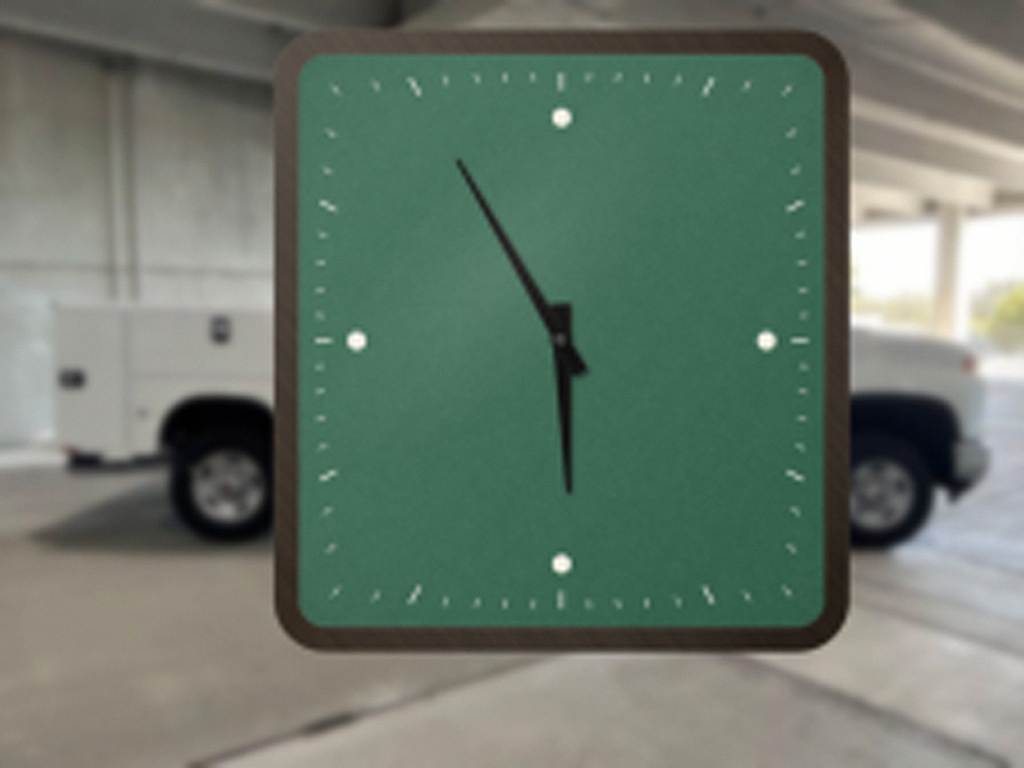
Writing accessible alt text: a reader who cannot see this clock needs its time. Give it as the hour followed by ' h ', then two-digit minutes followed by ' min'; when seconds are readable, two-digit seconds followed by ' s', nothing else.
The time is 5 h 55 min
